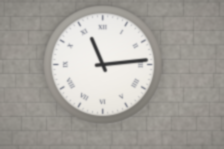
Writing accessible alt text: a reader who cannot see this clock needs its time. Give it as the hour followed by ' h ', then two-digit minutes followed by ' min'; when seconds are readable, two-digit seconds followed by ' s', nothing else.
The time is 11 h 14 min
